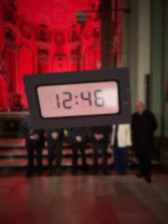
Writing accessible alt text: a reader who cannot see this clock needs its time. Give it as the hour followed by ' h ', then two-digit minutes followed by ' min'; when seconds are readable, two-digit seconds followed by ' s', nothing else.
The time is 12 h 46 min
